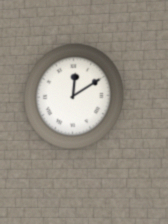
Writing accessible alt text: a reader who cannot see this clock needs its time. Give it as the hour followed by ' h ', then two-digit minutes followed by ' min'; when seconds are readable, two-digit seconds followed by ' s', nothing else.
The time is 12 h 10 min
